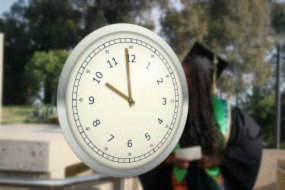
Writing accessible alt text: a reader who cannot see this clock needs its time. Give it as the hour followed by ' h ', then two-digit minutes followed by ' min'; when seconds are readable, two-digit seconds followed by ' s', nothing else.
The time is 9 h 59 min
